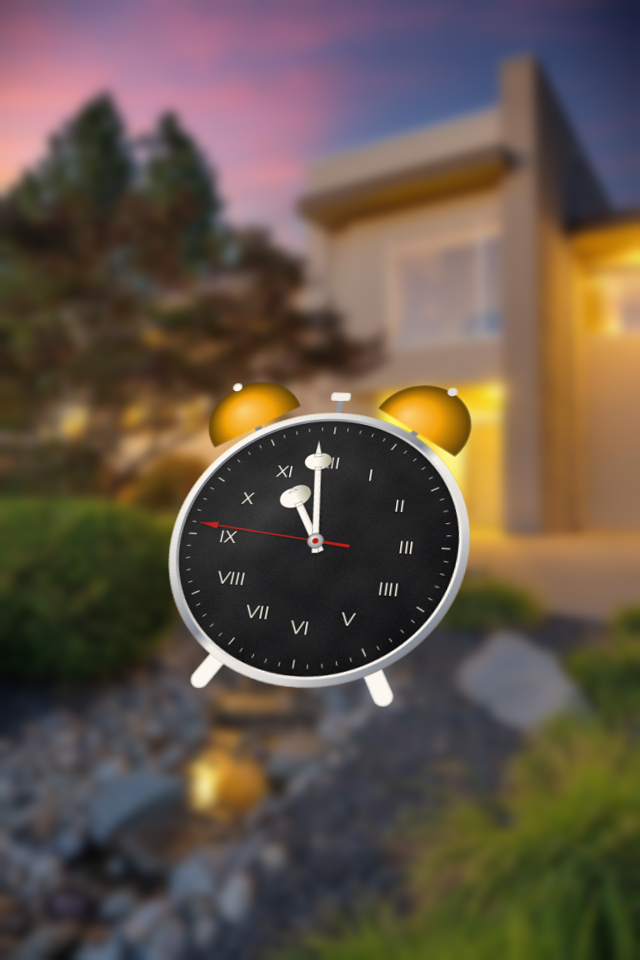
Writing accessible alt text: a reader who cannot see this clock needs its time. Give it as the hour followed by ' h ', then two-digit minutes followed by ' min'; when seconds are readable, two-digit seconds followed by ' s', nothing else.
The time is 10 h 58 min 46 s
